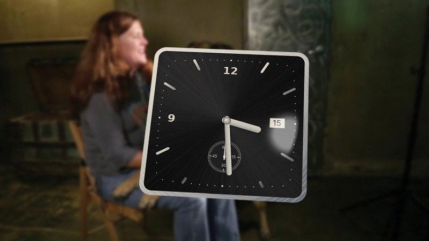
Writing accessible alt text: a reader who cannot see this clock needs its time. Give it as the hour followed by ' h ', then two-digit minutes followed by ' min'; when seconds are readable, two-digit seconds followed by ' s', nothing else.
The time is 3 h 29 min
